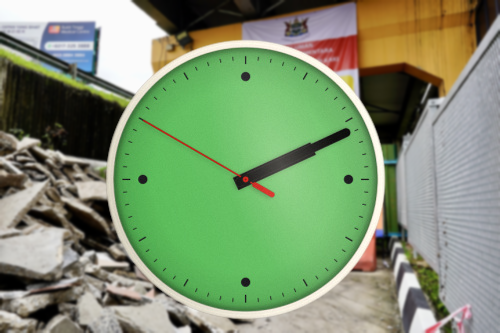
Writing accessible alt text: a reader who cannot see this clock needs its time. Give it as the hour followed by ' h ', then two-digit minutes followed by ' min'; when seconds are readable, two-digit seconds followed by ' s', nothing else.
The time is 2 h 10 min 50 s
